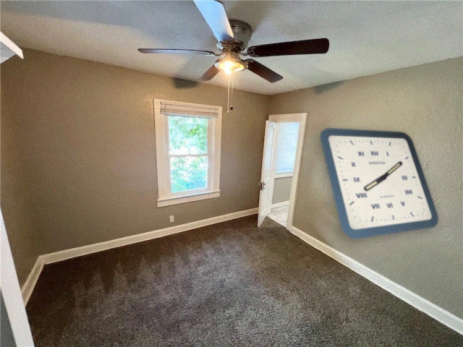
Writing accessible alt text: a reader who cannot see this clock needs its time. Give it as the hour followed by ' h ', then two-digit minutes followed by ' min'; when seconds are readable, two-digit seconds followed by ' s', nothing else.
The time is 8 h 10 min
